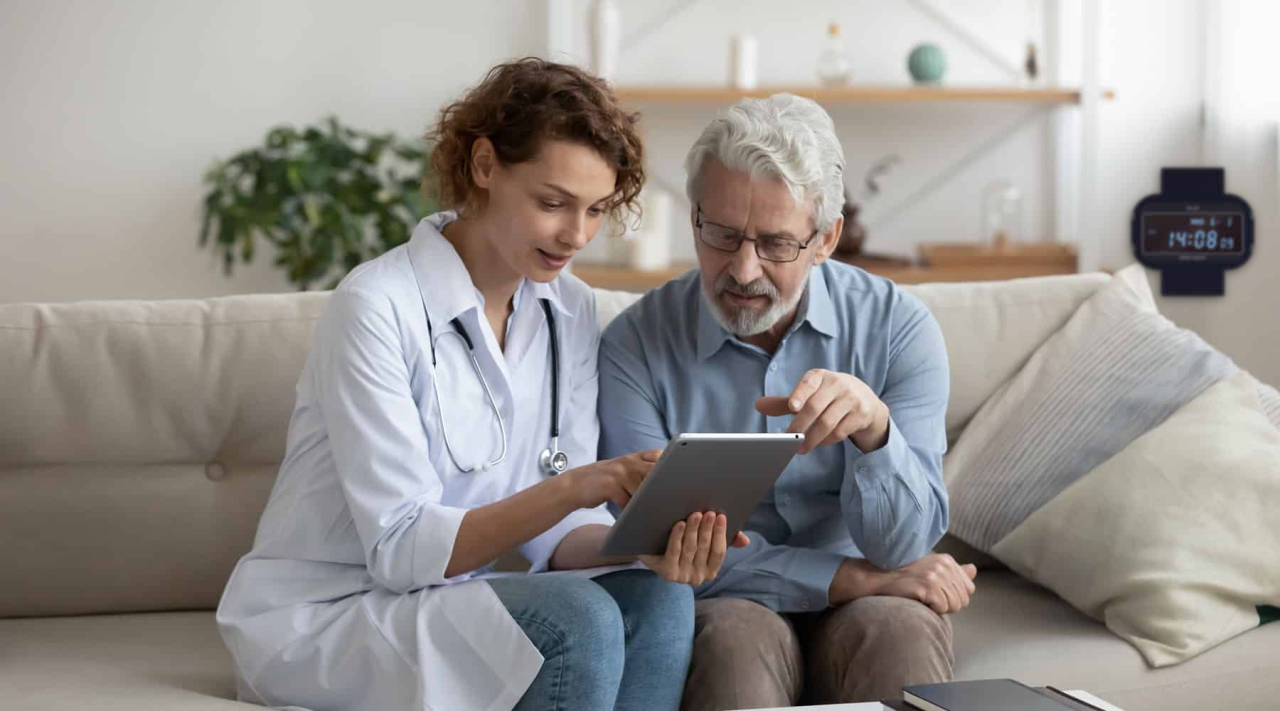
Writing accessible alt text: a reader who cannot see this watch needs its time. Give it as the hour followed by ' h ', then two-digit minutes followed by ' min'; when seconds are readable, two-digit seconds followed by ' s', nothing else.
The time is 14 h 08 min
